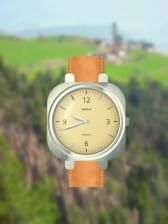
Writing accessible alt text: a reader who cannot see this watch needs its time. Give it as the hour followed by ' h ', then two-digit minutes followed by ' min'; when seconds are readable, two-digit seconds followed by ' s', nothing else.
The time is 9 h 42 min
